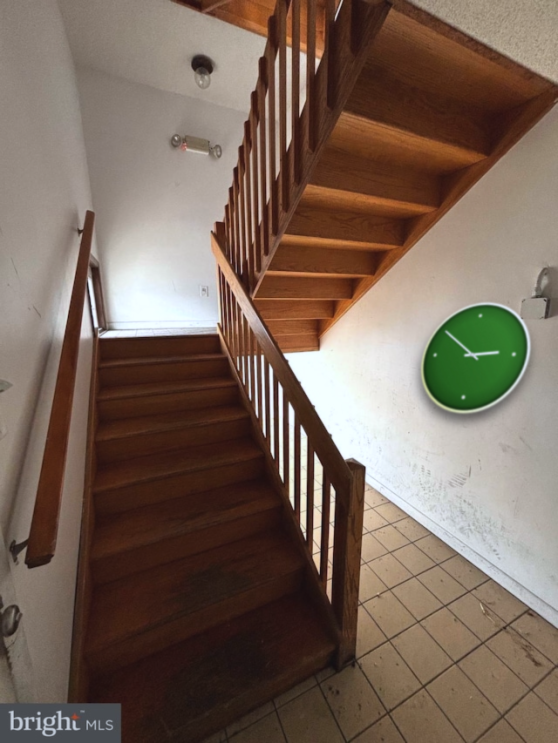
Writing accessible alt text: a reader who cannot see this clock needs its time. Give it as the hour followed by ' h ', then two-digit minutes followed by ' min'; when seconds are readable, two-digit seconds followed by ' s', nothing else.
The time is 2 h 51 min
